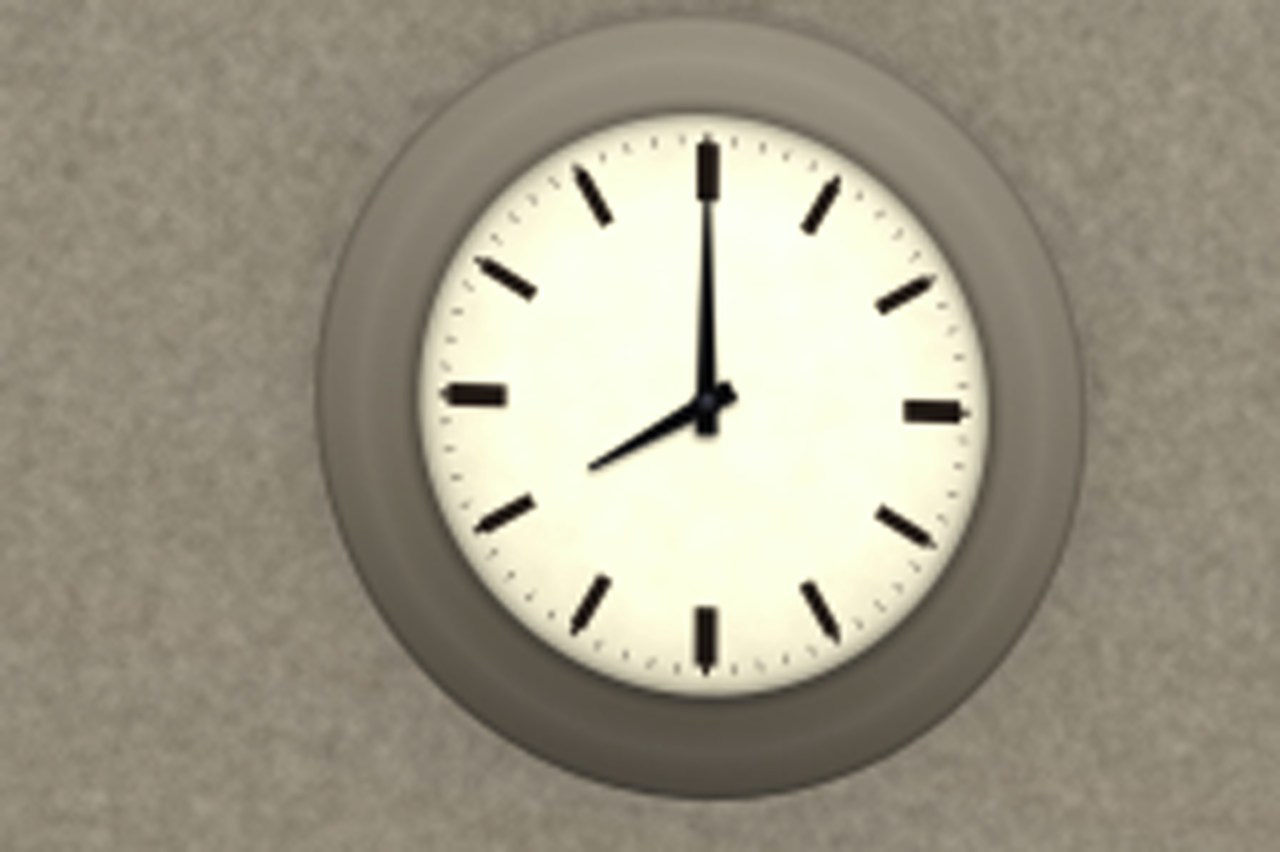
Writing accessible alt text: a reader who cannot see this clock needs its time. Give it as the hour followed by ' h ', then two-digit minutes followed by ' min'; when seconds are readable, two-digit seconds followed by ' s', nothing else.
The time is 8 h 00 min
